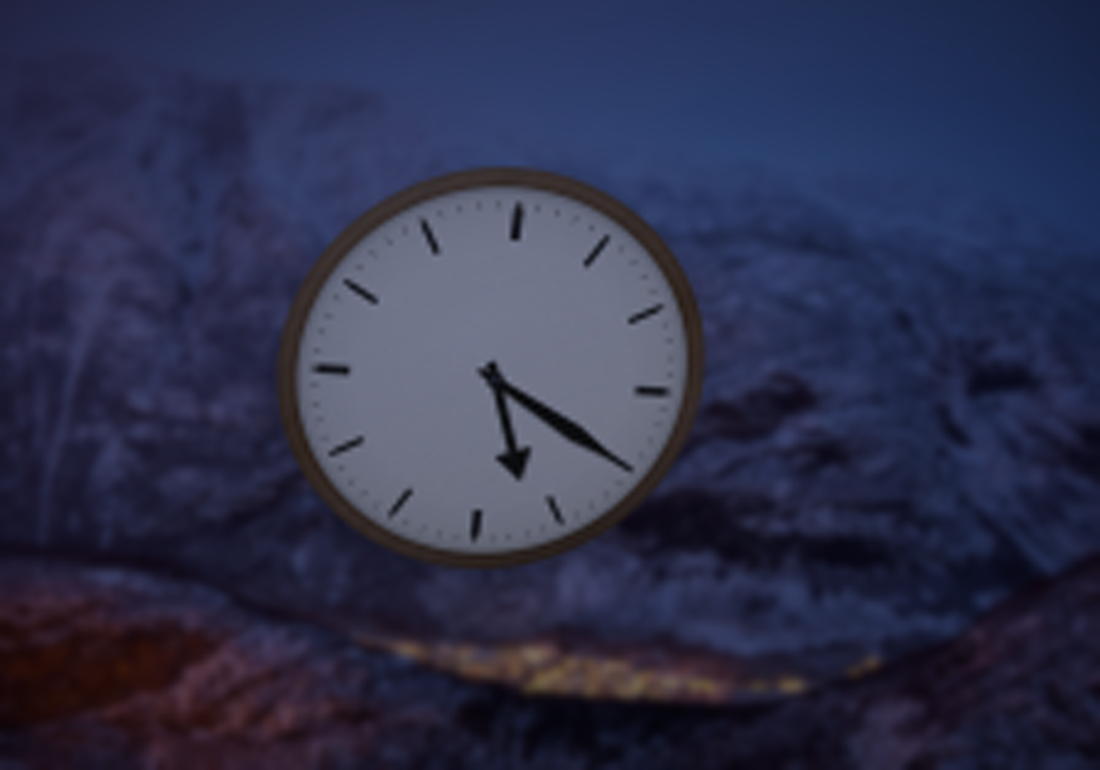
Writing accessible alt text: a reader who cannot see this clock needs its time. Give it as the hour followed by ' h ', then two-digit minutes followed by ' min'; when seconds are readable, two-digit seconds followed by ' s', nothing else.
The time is 5 h 20 min
